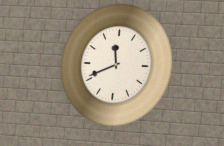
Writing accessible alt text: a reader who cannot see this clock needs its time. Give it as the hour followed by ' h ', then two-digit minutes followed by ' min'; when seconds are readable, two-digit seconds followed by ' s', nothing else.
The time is 11 h 41 min
